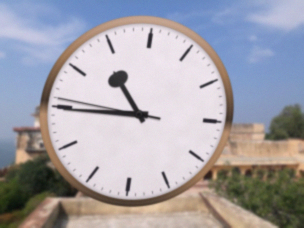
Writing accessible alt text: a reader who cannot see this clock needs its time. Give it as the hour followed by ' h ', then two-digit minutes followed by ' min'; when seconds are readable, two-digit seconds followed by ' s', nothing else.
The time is 10 h 44 min 46 s
